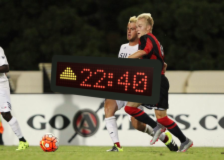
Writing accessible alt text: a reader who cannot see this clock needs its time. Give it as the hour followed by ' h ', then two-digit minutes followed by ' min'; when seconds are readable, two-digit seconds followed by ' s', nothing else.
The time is 22 h 40 min
